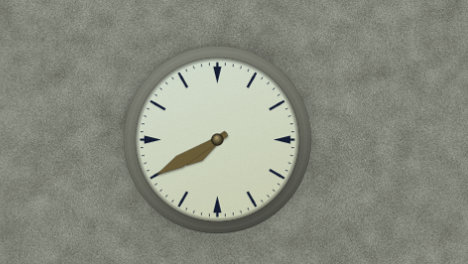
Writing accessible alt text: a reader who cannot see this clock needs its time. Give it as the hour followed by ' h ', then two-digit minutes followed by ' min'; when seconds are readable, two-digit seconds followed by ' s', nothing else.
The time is 7 h 40 min
